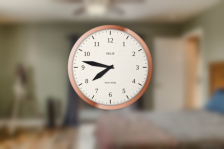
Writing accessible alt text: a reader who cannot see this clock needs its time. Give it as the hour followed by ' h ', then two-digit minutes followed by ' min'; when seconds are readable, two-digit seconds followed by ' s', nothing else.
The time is 7 h 47 min
